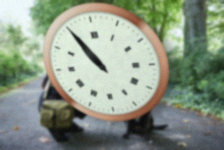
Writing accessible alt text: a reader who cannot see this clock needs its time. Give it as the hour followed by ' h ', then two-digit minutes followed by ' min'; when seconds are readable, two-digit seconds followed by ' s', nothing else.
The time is 10 h 55 min
